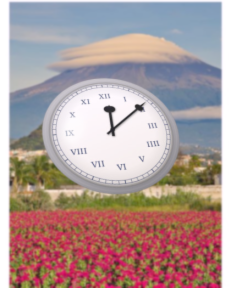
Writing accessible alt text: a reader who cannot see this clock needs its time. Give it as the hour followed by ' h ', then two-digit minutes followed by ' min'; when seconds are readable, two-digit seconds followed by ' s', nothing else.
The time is 12 h 09 min
